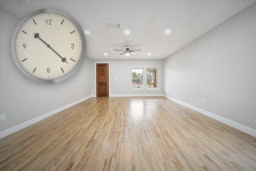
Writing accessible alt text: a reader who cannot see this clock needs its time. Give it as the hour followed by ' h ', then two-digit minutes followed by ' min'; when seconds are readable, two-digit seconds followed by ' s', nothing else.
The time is 10 h 22 min
